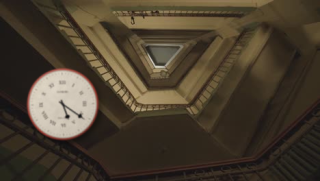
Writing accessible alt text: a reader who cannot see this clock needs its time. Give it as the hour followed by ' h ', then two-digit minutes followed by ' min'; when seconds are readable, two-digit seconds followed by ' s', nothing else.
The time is 5 h 21 min
